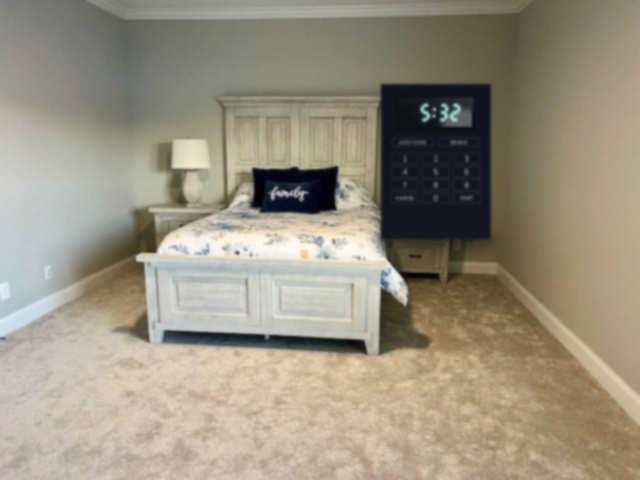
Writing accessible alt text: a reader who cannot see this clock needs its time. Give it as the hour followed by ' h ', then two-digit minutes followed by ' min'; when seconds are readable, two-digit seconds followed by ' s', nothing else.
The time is 5 h 32 min
